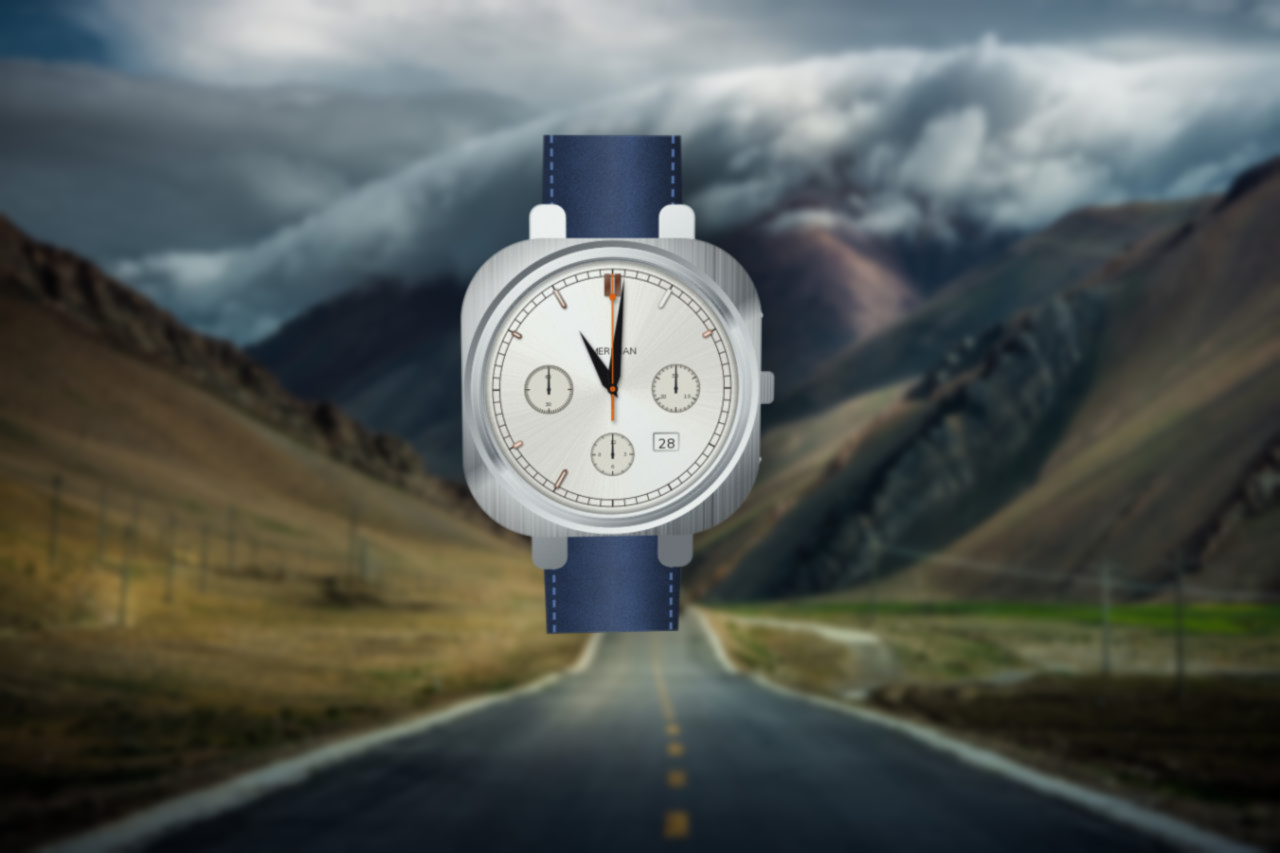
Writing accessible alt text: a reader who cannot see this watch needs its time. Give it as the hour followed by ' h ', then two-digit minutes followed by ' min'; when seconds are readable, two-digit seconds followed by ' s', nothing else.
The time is 11 h 01 min
